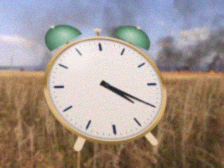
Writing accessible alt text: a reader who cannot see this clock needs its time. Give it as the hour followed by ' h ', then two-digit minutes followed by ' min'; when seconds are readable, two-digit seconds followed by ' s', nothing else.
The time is 4 h 20 min
